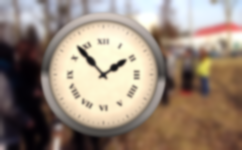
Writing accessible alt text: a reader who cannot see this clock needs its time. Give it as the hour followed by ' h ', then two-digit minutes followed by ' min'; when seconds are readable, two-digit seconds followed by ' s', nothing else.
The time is 1 h 53 min
